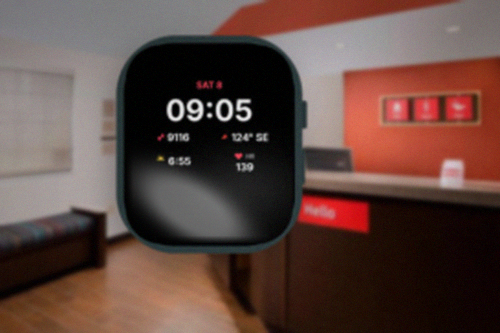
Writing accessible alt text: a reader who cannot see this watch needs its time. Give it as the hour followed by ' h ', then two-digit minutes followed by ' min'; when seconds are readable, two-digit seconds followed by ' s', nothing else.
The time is 9 h 05 min
